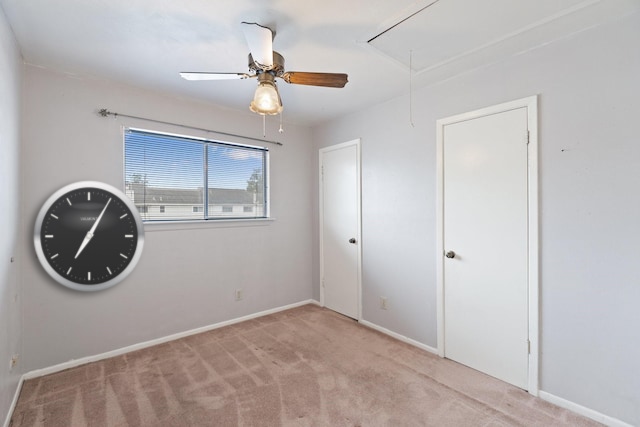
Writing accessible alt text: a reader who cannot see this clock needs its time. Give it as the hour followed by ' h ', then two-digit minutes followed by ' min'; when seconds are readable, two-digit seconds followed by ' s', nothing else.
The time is 7 h 05 min
